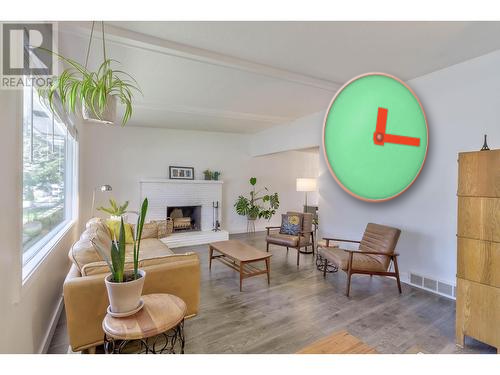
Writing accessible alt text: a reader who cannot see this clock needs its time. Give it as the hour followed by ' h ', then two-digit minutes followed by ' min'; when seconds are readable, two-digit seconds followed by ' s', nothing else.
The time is 12 h 16 min
